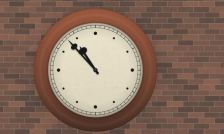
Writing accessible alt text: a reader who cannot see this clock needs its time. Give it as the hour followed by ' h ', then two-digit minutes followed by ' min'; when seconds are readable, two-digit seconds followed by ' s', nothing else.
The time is 10 h 53 min
